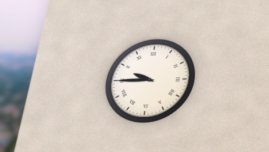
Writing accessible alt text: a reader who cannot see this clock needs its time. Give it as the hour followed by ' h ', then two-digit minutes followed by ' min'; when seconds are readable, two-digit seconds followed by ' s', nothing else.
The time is 9 h 45 min
